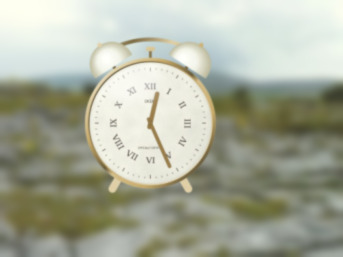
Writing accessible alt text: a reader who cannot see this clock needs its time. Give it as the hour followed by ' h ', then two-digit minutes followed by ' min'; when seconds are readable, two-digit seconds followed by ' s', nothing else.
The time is 12 h 26 min
